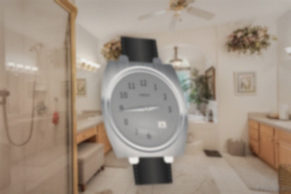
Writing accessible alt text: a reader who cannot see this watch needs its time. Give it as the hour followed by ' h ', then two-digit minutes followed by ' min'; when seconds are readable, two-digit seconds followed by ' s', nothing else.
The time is 2 h 44 min
